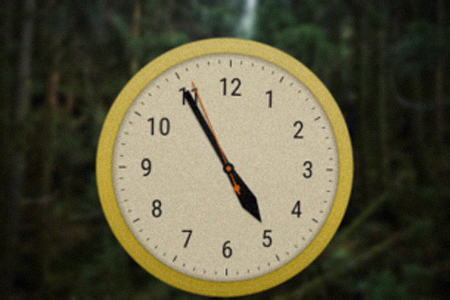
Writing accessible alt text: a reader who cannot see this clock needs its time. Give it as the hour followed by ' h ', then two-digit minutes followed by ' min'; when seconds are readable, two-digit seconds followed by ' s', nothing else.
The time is 4 h 54 min 56 s
